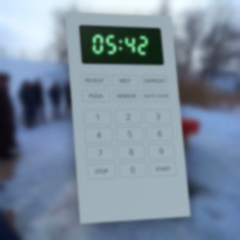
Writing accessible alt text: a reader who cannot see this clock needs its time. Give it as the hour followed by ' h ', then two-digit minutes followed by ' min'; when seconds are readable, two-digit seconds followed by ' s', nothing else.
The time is 5 h 42 min
